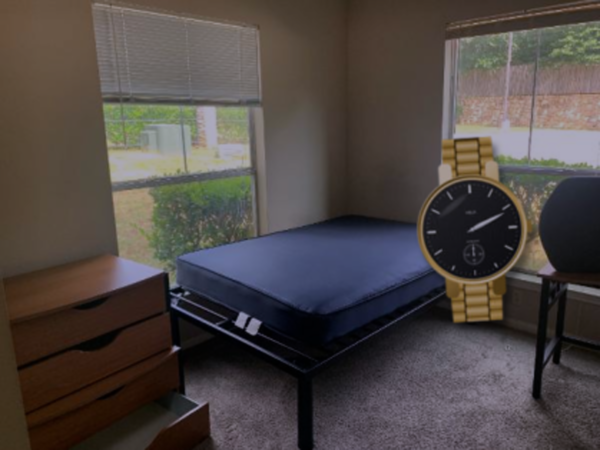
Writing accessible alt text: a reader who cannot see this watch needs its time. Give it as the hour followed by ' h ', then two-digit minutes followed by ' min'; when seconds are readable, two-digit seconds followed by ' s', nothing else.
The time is 2 h 11 min
